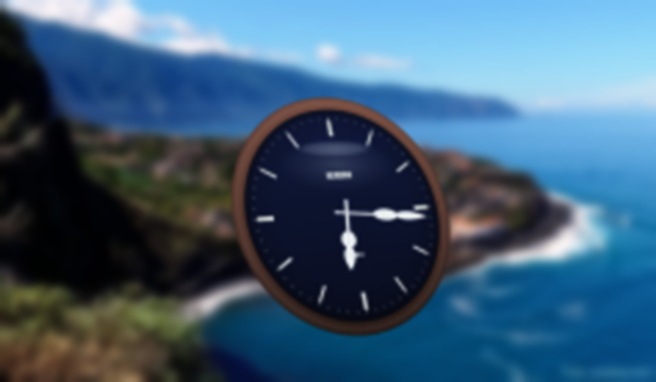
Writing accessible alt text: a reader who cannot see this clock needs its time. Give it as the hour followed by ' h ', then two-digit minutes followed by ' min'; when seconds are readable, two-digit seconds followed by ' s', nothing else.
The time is 6 h 16 min
